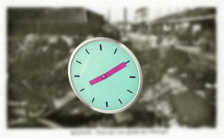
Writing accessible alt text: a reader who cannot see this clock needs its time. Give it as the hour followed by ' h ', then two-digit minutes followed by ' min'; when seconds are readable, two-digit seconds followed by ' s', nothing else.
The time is 8 h 10 min
